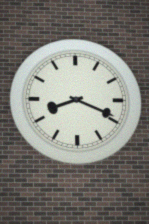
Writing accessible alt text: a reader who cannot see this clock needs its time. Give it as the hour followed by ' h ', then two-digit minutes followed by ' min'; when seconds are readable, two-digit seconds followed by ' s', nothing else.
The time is 8 h 19 min
